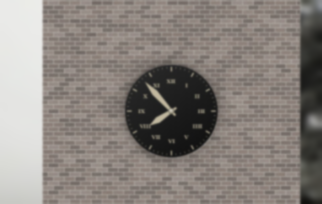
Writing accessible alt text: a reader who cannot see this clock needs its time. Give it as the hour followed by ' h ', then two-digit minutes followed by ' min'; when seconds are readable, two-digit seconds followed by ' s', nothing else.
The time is 7 h 53 min
